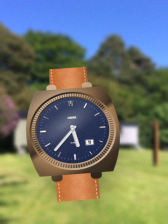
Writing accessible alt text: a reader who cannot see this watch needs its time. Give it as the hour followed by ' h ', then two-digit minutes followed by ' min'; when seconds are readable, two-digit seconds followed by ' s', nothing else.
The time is 5 h 37 min
